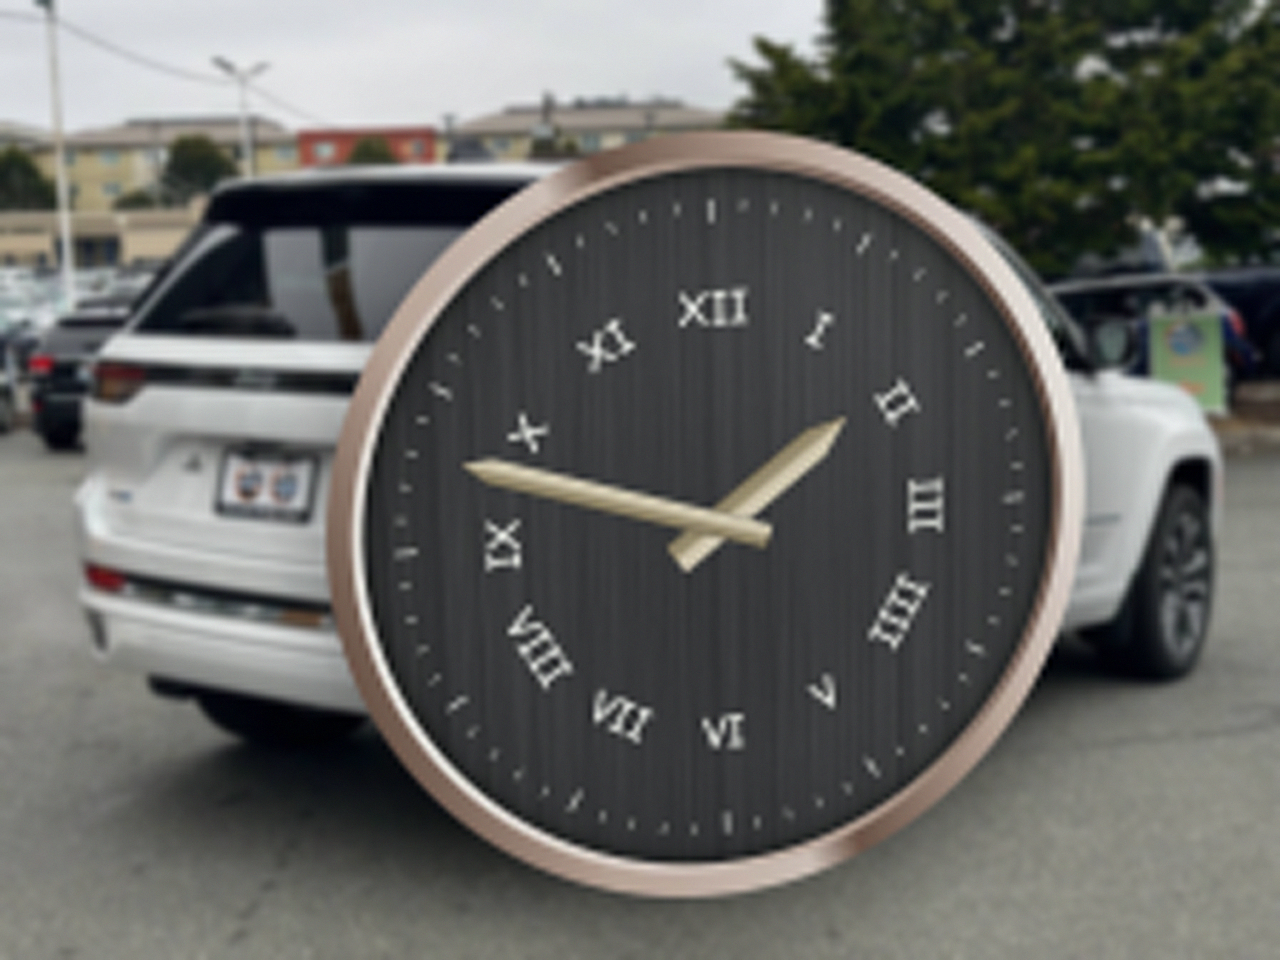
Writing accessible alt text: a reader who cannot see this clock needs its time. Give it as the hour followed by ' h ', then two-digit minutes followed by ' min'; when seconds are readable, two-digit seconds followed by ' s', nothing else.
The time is 1 h 48 min
